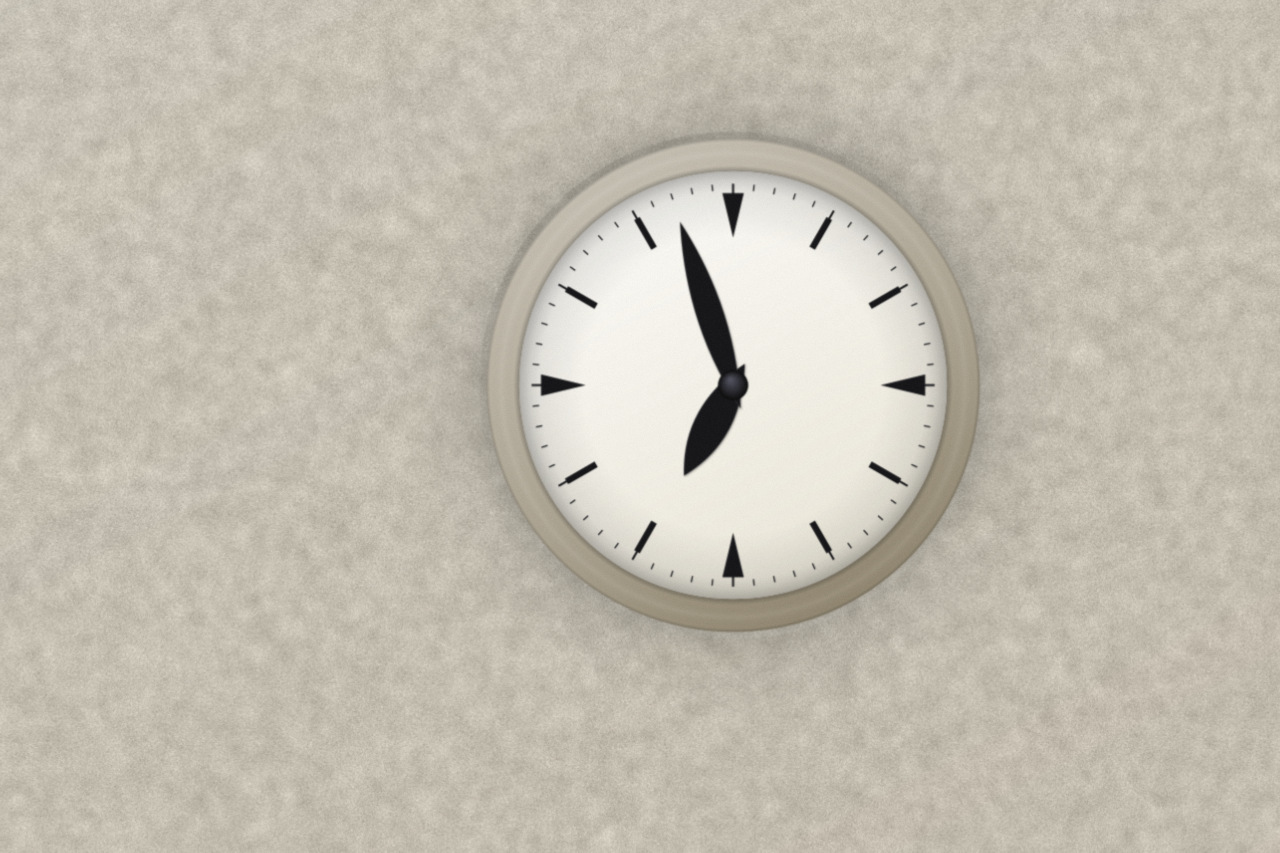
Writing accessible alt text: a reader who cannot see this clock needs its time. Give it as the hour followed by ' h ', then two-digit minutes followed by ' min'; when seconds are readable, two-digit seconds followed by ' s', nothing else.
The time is 6 h 57 min
